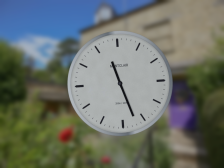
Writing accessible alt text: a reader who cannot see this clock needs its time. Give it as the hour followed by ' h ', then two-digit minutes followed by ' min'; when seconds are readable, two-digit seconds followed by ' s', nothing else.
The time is 11 h 27 min
